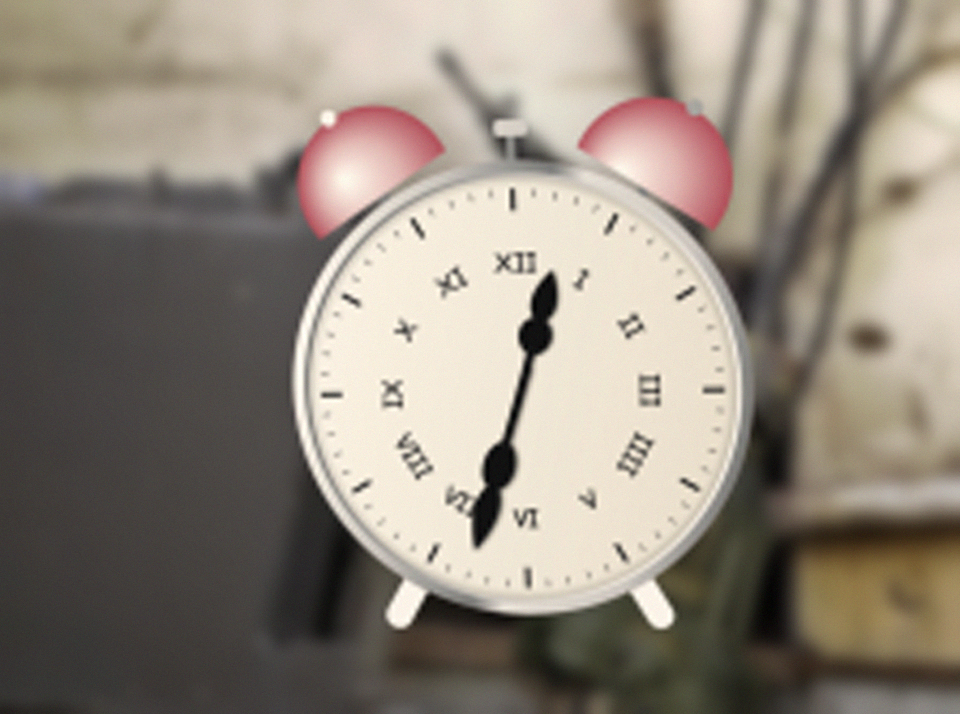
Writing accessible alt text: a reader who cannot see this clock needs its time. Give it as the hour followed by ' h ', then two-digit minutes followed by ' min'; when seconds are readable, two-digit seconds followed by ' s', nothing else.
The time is 12 h 33 min
